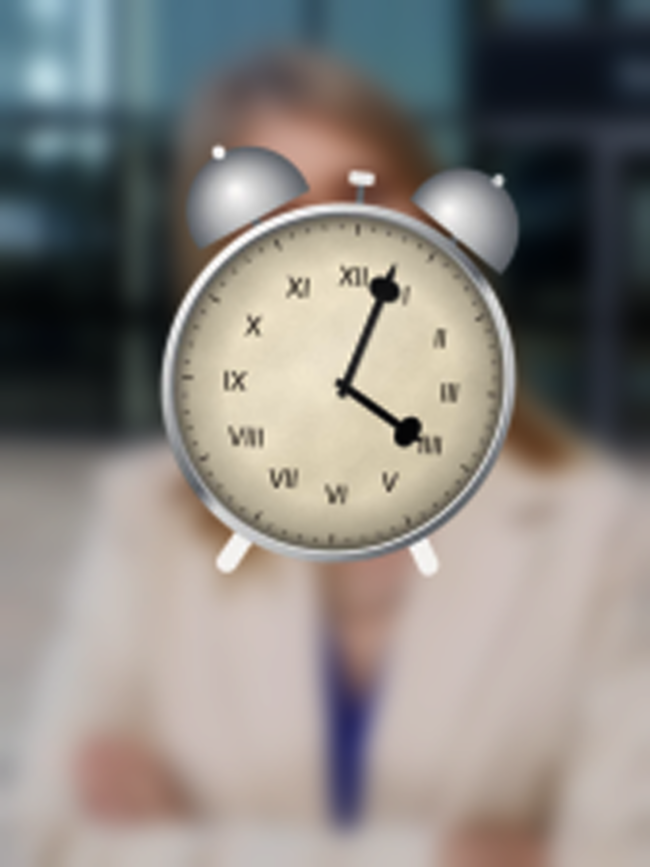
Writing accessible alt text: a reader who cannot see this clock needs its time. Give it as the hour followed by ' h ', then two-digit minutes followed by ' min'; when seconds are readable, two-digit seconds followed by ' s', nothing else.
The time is 4 h 03 min
